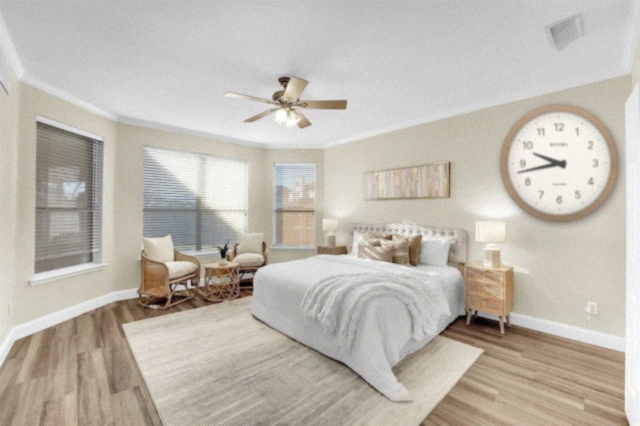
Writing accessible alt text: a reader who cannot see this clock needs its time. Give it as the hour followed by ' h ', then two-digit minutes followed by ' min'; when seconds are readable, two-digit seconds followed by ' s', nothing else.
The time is 9 h 43 min
